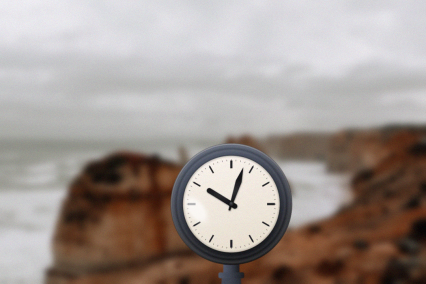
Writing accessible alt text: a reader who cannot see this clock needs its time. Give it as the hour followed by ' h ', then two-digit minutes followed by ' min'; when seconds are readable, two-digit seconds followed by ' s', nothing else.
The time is 10 h 03 min
